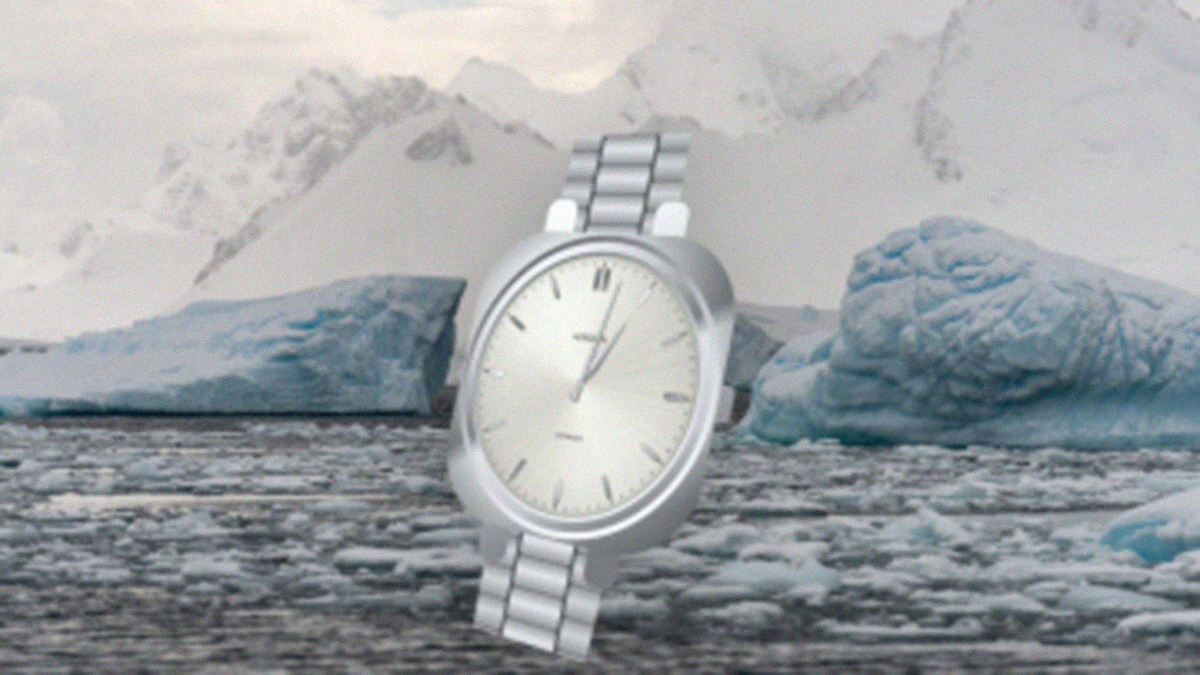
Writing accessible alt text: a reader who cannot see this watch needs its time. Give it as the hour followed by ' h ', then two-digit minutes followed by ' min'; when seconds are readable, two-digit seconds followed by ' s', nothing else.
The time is 1 h 02 min
